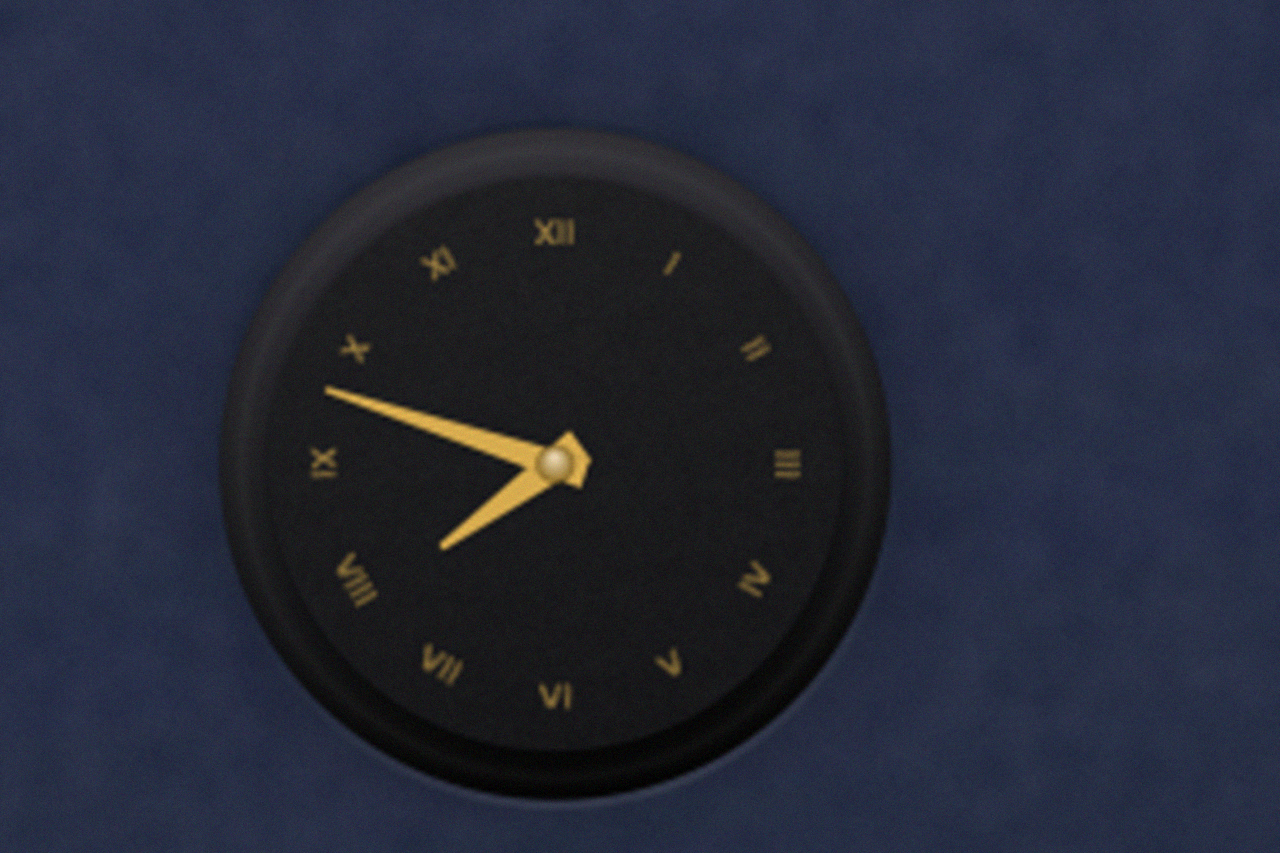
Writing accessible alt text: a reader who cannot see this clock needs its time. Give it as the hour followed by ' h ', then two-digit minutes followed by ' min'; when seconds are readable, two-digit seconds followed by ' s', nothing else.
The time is 7 h 48 min
